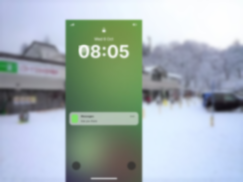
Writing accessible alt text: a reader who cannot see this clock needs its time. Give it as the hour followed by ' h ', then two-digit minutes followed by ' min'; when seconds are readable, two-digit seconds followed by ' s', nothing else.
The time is 8 h 05 min
